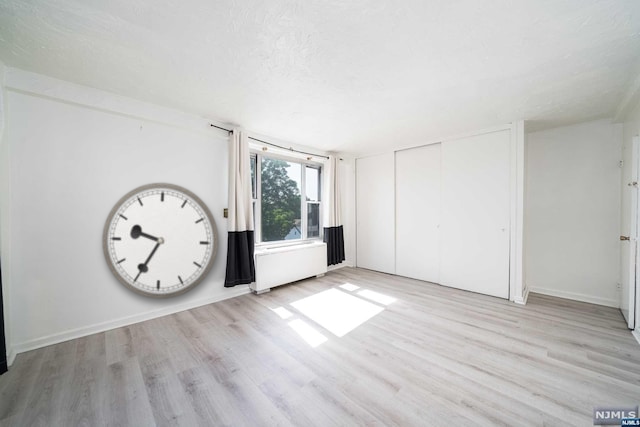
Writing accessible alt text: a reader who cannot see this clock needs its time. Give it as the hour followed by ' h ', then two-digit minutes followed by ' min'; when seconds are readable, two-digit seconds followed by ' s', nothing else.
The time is 9 h 35 min
